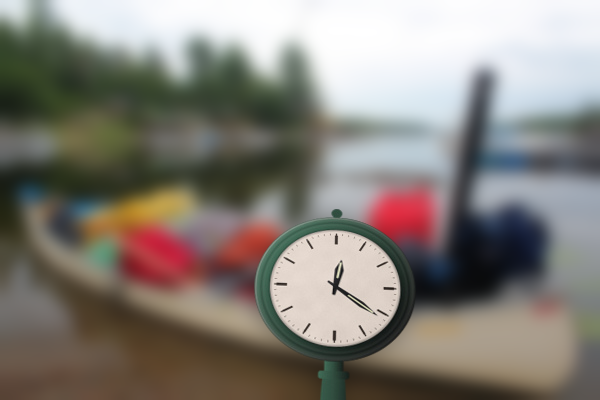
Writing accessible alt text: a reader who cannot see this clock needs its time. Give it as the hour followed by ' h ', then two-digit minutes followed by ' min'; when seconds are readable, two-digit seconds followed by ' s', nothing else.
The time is 12 h 21 min
